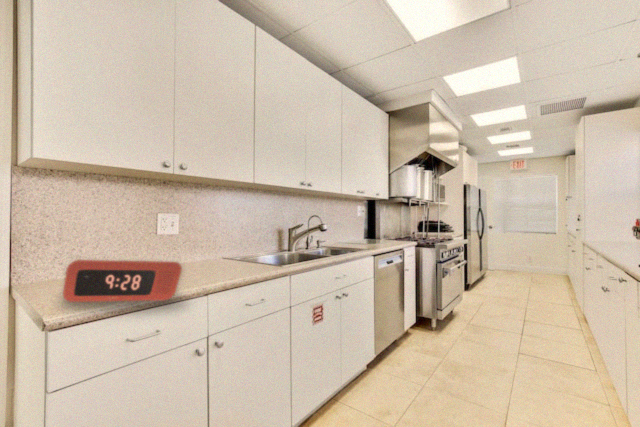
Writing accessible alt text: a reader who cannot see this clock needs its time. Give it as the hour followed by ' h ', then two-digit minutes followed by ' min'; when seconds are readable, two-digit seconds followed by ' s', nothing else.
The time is 9 h 28 min
